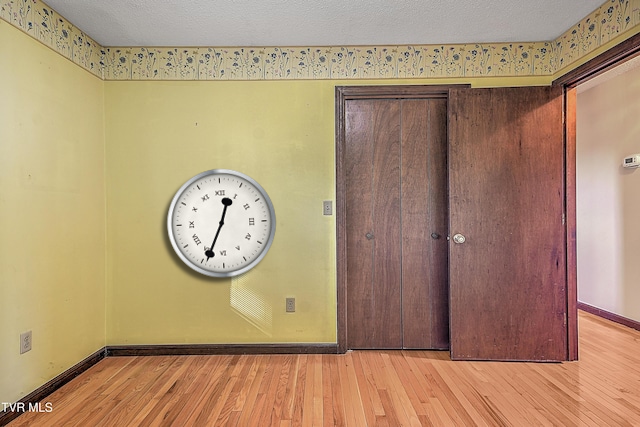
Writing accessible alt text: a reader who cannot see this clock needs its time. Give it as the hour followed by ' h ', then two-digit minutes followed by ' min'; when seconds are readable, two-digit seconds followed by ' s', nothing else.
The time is 12 h 34 min
